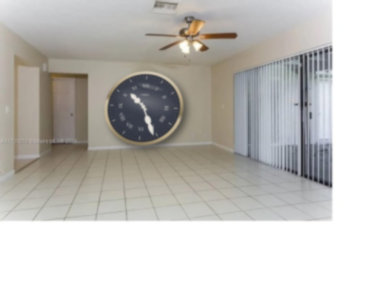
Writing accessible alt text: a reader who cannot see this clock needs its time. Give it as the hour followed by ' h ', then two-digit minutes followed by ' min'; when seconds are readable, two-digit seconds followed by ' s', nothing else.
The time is 10 h 26 min
